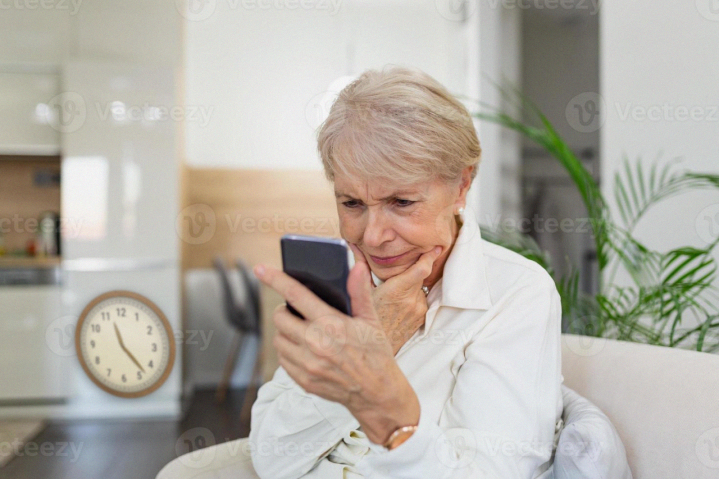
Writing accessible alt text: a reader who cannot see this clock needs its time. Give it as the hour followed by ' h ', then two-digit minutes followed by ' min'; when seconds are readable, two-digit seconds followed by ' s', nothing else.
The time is 11 h 23 min
